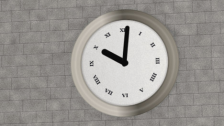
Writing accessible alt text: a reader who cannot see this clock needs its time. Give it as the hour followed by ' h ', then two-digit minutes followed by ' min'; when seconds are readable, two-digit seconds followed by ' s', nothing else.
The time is 10 h 01 min
